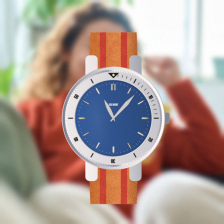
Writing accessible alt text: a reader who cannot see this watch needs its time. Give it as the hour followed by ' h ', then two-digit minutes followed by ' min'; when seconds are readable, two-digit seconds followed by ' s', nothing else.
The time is 11 h 07 min
